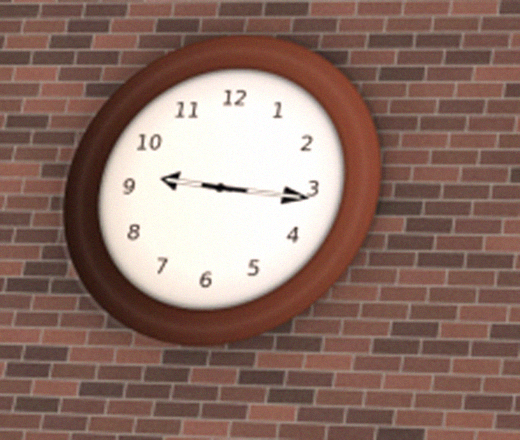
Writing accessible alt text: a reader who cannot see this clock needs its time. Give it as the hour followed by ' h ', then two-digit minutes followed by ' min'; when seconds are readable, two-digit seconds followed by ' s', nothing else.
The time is 9 h 16 min
